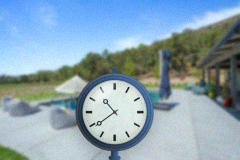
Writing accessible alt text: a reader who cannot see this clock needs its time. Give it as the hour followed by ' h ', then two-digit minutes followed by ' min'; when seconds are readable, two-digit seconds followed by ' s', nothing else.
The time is 10 h 39 min
